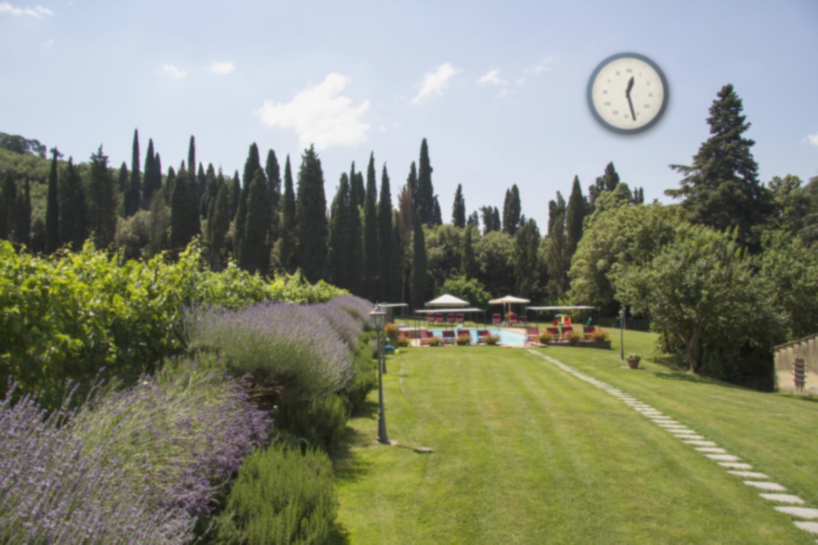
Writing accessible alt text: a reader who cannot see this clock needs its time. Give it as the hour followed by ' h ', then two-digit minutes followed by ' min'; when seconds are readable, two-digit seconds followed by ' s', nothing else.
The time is 12 h 27 min
